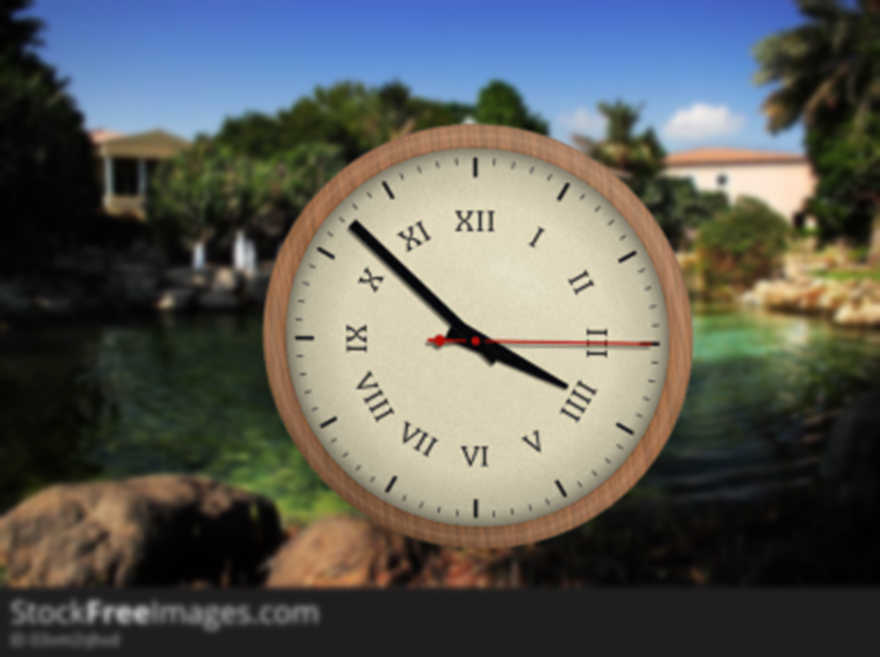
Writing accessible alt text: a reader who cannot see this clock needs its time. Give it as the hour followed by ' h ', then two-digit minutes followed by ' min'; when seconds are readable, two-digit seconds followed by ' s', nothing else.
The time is 3 h 52 min 15 s
